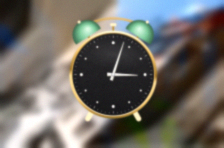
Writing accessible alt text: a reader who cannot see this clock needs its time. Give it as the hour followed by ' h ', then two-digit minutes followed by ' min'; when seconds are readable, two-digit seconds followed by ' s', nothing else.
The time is 3 h 03 min
